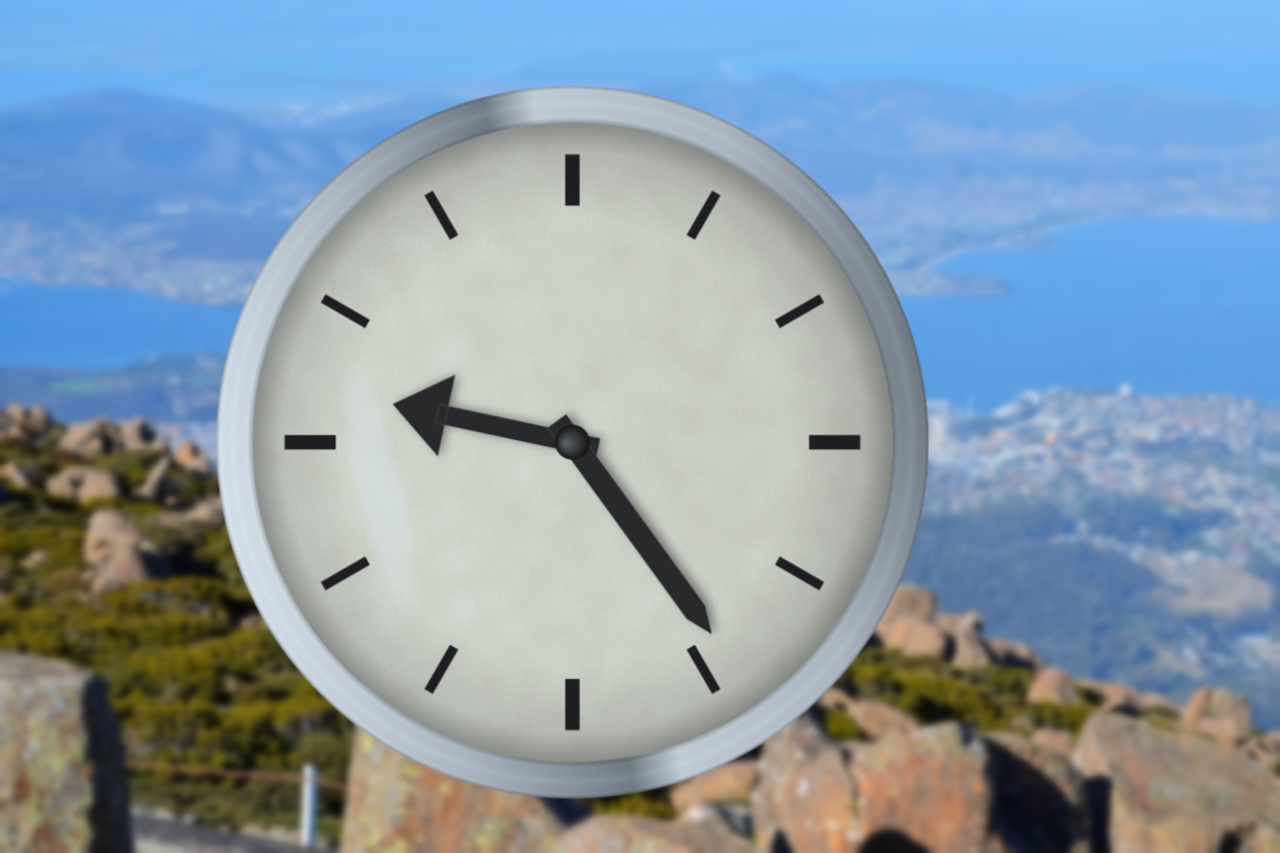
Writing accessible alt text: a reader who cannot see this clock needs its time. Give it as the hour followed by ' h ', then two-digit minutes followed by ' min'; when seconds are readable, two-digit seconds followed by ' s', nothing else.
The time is 9 h 24 min
